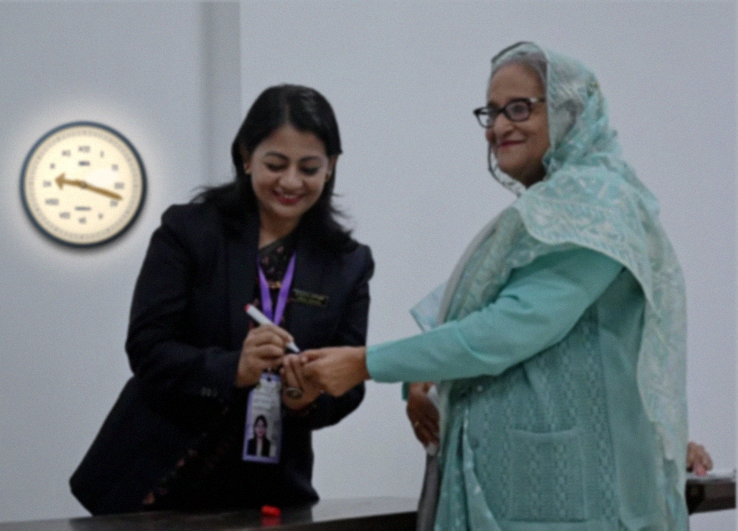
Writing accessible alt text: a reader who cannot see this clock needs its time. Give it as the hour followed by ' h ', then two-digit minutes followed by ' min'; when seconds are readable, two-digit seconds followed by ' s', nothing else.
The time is 9 h 18 min
